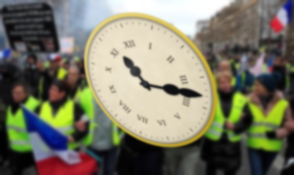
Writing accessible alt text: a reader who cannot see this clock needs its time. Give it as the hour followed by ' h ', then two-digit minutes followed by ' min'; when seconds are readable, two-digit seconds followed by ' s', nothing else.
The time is 11 h 18 min
